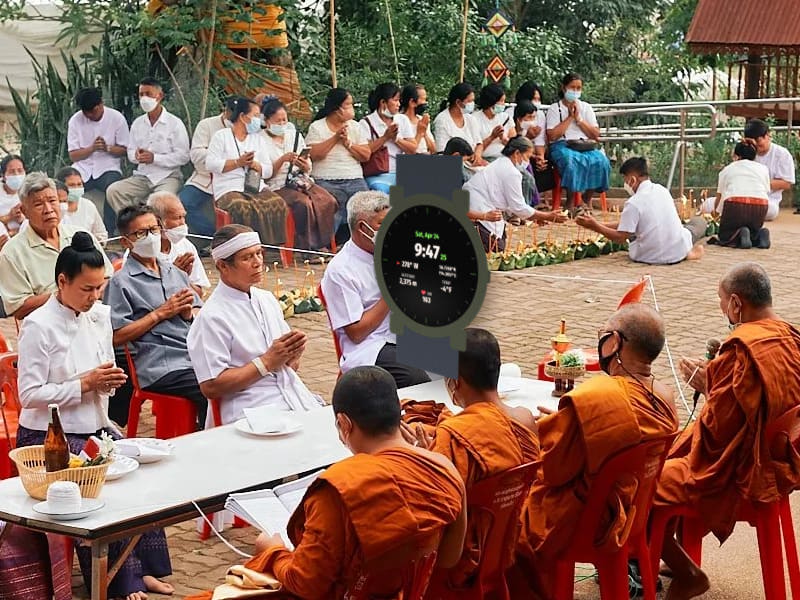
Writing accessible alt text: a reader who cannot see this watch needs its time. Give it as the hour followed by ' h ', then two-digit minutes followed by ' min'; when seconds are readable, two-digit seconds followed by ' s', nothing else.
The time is 9 h 47 min
